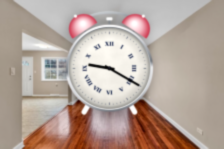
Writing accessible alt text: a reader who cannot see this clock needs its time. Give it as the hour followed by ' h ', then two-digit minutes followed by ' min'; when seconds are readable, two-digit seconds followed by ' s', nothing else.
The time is 9 h 20 min
